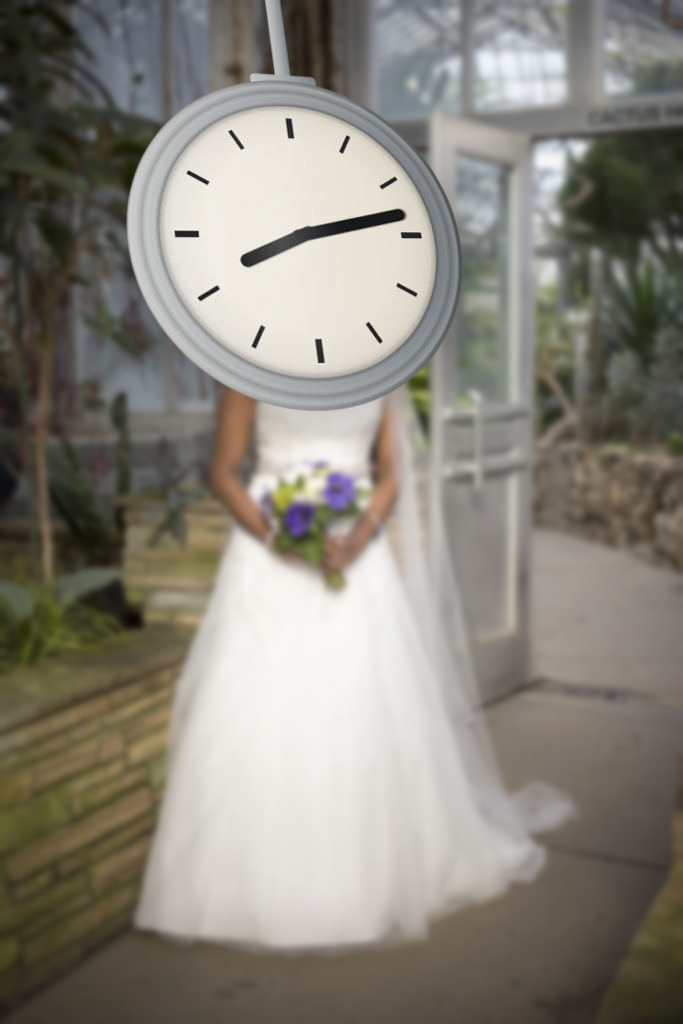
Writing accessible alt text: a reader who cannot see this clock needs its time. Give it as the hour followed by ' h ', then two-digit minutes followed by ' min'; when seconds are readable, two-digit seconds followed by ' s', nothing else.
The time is 8 h 13 min
